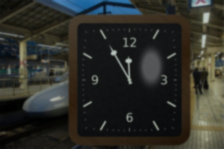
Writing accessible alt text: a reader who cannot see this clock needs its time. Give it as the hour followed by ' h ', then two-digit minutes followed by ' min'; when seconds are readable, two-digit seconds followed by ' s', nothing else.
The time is 11 h 55 min
